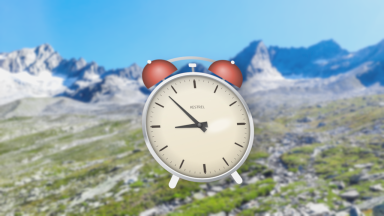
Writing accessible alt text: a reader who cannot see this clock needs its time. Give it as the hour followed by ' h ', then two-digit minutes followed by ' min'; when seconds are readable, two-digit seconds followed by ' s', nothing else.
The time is 8 h 53 min
